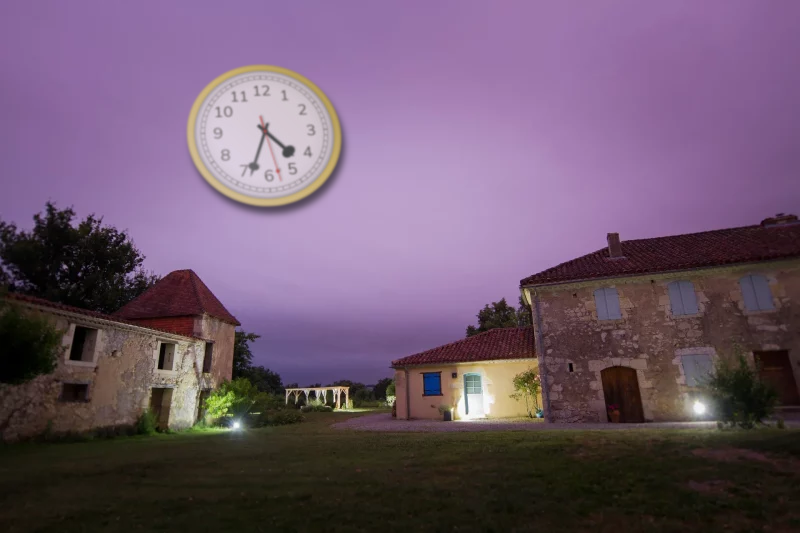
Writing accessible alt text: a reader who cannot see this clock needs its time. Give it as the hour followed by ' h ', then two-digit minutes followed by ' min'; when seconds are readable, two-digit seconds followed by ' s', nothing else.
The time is 4 h 33 min 28 s
